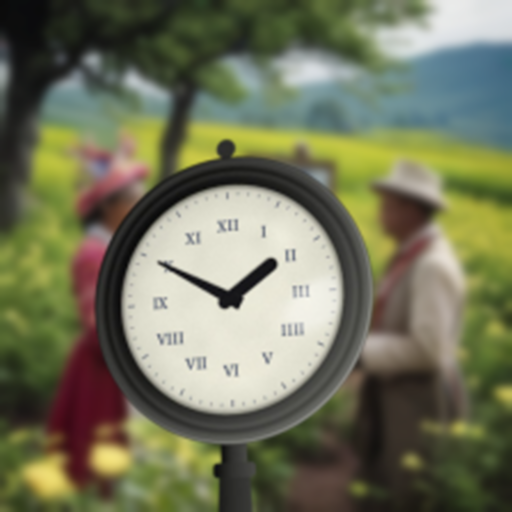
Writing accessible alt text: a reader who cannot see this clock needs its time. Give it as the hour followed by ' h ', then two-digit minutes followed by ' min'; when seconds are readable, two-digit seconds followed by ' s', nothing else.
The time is 1 h 50 min
